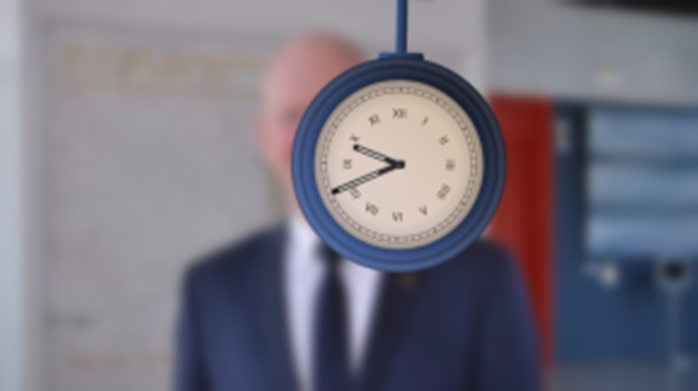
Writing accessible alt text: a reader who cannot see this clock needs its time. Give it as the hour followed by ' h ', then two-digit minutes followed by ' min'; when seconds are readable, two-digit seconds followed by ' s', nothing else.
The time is 9 h 41 min
